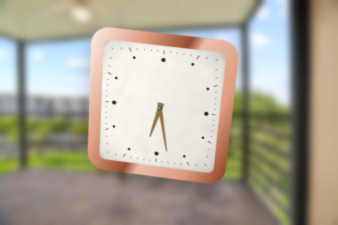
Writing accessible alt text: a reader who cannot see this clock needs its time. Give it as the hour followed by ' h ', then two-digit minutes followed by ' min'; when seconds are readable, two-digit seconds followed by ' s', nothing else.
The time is 6 h 28 min
